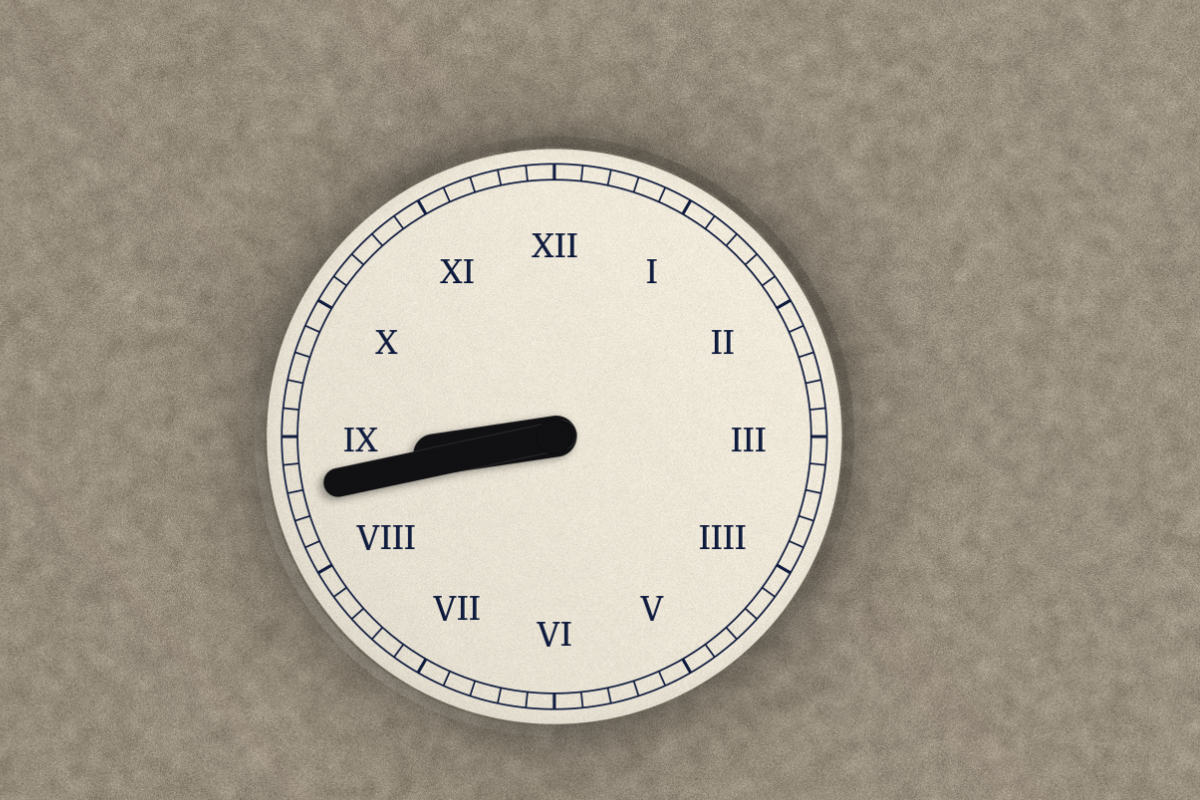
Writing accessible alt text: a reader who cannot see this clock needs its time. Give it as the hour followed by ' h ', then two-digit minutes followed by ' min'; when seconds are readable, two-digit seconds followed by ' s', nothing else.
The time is 8 h 43 min
